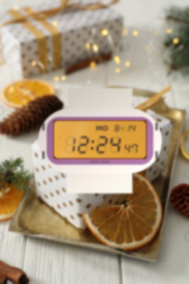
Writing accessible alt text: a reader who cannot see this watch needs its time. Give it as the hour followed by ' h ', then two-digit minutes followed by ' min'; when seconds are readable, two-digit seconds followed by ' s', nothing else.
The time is 12 h 24 min
